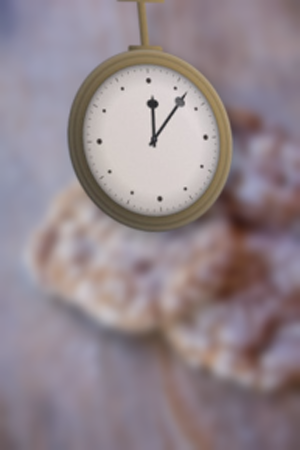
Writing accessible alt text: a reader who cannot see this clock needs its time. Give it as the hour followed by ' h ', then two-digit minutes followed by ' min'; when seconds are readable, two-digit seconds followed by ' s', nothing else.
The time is 12 h 07 min
